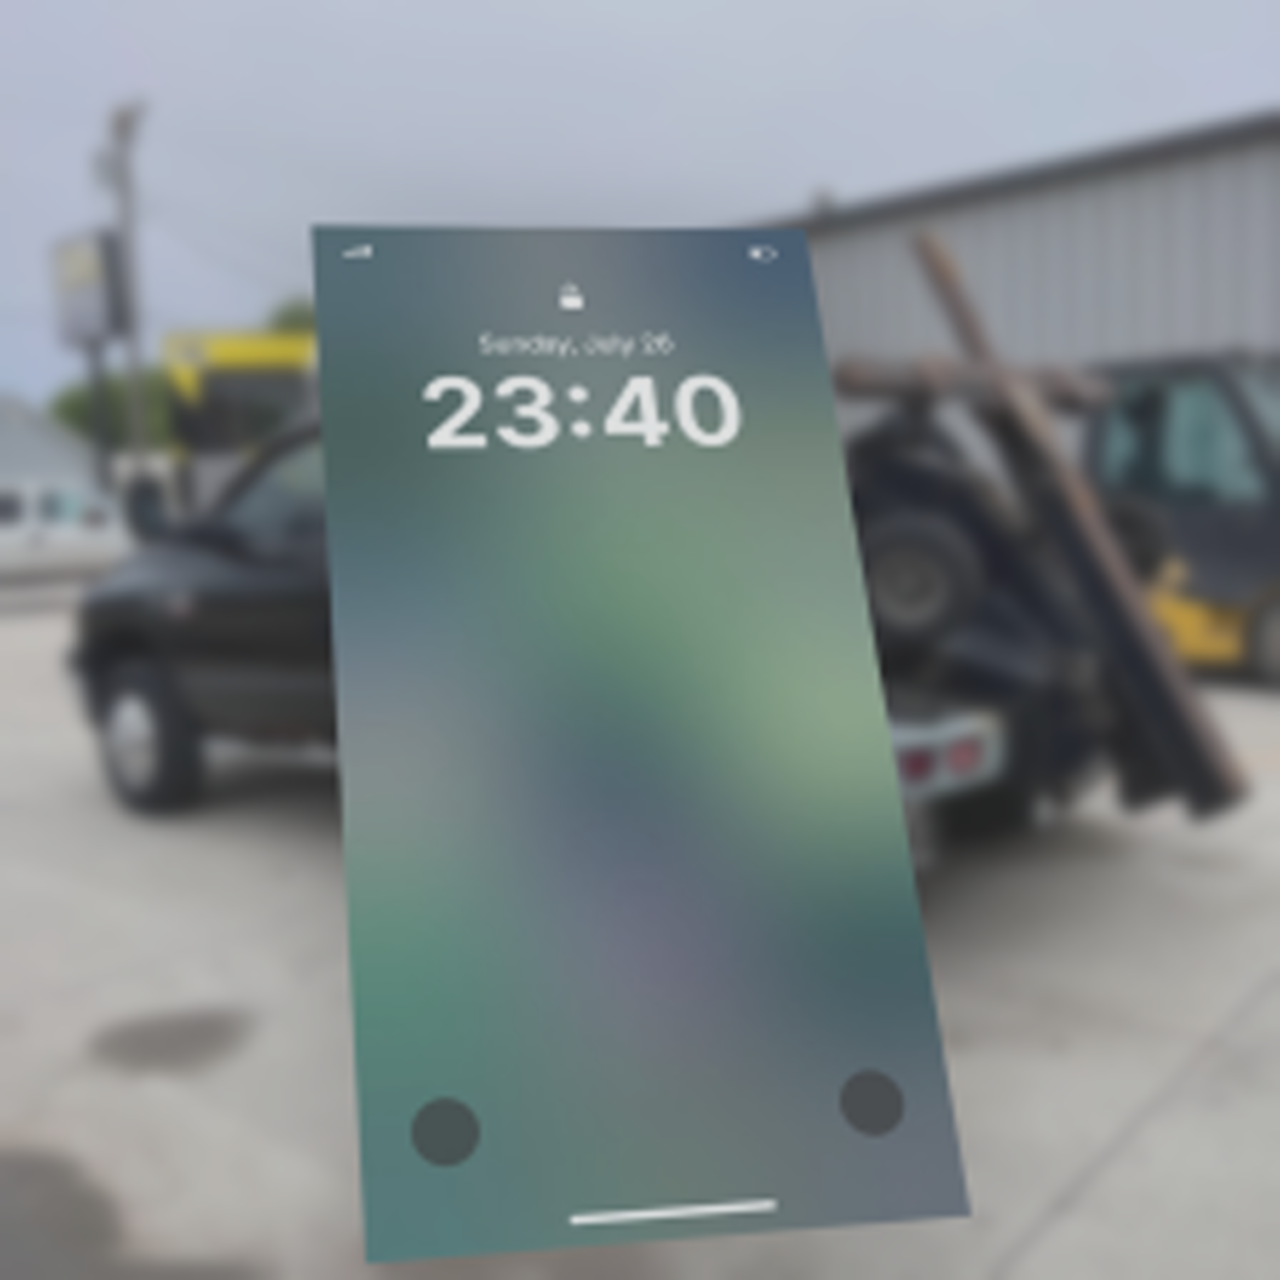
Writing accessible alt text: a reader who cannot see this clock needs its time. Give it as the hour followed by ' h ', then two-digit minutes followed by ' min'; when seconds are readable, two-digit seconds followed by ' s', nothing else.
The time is 23 h 40 min
